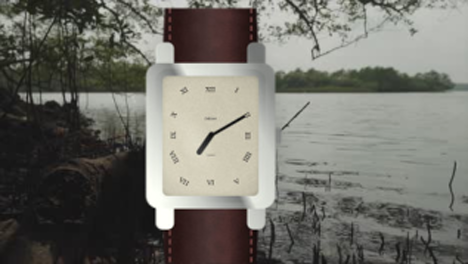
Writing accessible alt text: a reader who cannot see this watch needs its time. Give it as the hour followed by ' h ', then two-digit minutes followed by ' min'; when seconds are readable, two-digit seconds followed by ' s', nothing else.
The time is 7 h 10 min
